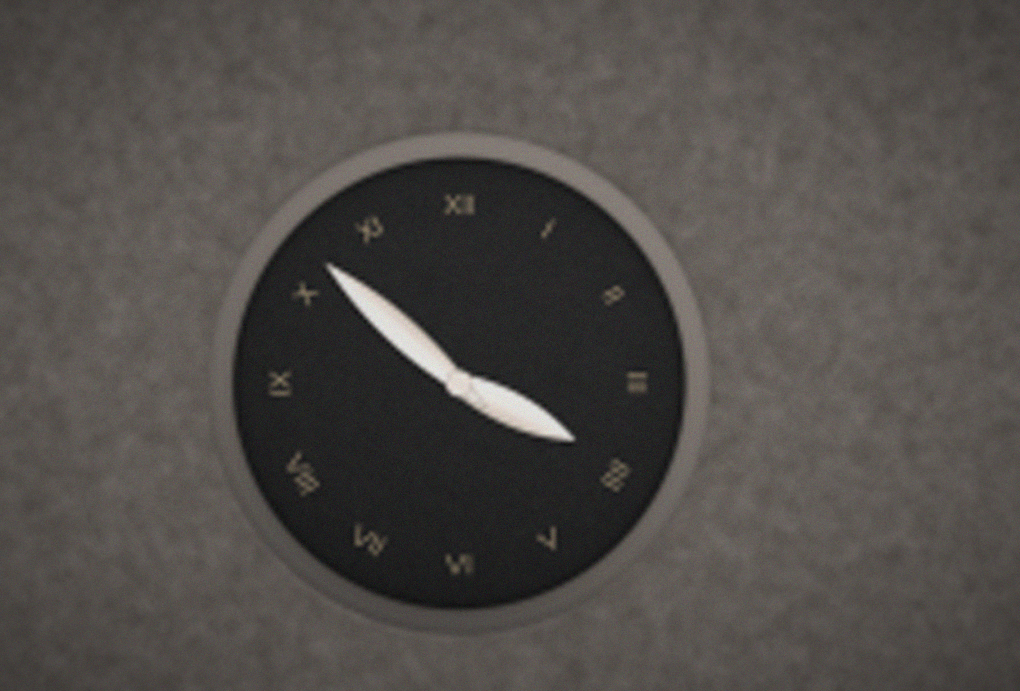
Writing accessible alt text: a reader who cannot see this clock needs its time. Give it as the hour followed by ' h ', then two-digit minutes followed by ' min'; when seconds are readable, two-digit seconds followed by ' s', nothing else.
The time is 3 h 52 min
